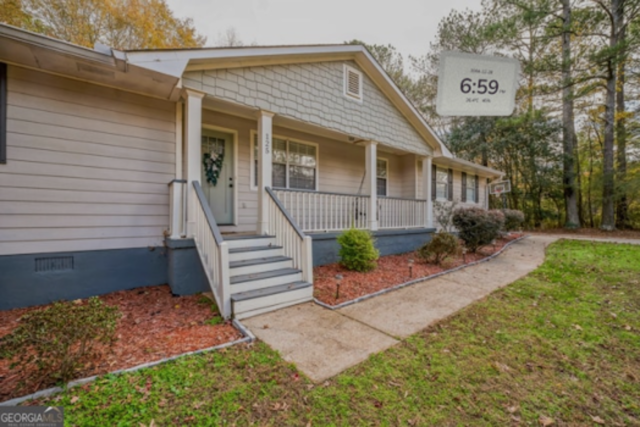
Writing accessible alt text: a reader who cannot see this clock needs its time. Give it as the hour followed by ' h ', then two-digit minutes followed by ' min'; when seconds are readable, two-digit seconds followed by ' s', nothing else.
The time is 6 h 59 min
